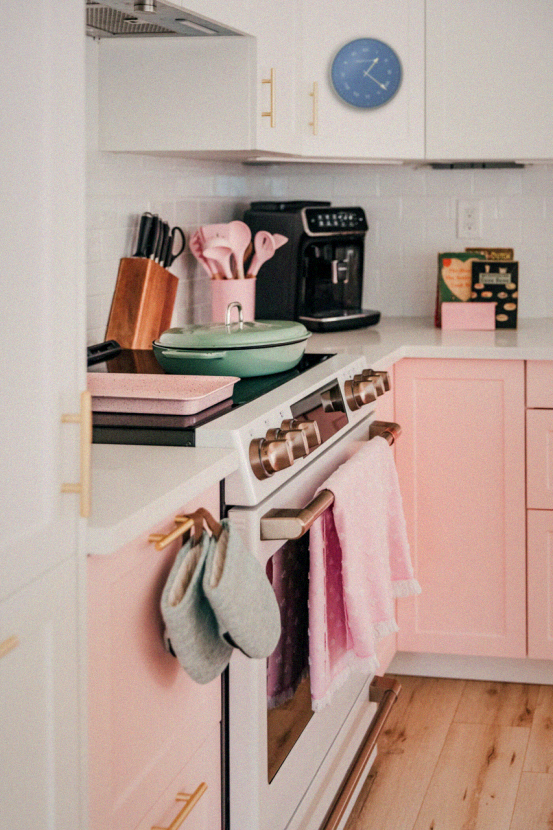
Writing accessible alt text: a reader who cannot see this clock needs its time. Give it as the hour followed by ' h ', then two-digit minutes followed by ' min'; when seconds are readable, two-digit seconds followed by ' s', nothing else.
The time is 1 h 22 min
